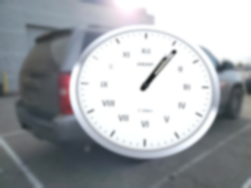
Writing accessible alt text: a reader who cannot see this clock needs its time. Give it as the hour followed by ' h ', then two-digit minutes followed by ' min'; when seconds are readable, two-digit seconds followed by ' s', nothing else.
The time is 1 h 06 min
